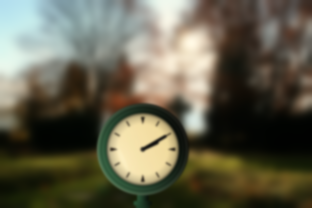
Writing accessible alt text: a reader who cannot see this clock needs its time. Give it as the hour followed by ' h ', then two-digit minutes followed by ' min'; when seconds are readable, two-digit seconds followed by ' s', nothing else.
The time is 2 h 10 min
